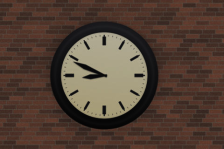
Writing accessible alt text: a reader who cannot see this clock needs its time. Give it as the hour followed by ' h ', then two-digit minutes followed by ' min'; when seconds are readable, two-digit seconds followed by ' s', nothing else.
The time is 8 h 49 min
